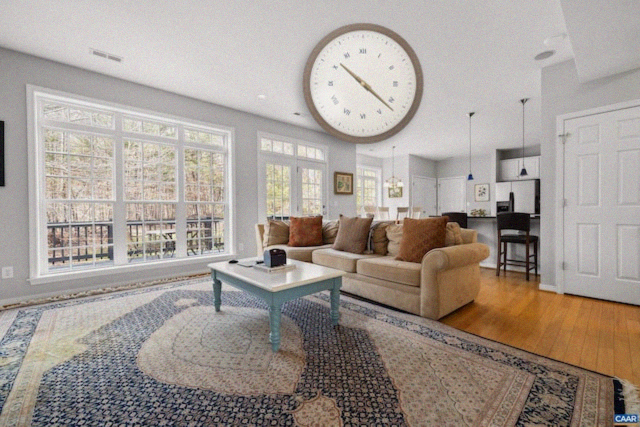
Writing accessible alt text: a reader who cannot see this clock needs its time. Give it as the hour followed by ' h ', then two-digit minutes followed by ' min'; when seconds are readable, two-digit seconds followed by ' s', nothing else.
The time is 10 h 22 min
